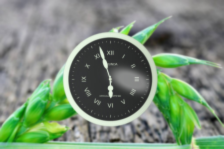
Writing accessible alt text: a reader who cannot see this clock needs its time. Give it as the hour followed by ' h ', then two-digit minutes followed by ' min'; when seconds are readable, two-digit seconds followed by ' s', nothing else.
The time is 5 h 57 min
